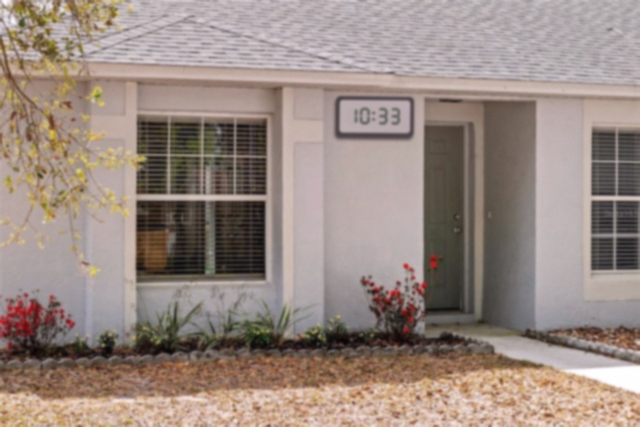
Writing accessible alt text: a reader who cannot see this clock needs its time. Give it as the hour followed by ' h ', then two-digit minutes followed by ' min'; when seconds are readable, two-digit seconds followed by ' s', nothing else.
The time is 10 h 33 min
